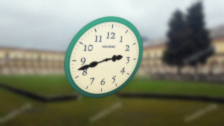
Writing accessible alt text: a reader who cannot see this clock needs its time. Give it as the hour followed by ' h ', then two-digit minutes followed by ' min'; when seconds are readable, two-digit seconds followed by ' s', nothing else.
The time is 2 h 42 min
